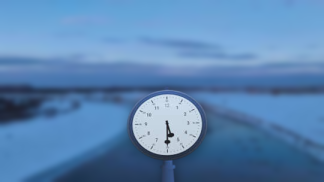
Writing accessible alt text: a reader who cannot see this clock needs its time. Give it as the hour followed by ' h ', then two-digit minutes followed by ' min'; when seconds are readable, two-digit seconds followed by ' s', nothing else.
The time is 5 h 30 min
